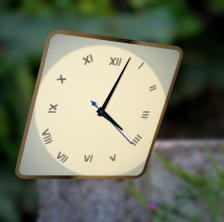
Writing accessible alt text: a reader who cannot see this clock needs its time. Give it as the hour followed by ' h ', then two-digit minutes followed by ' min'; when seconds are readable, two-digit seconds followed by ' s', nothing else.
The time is 4 h 02 min 21 s
